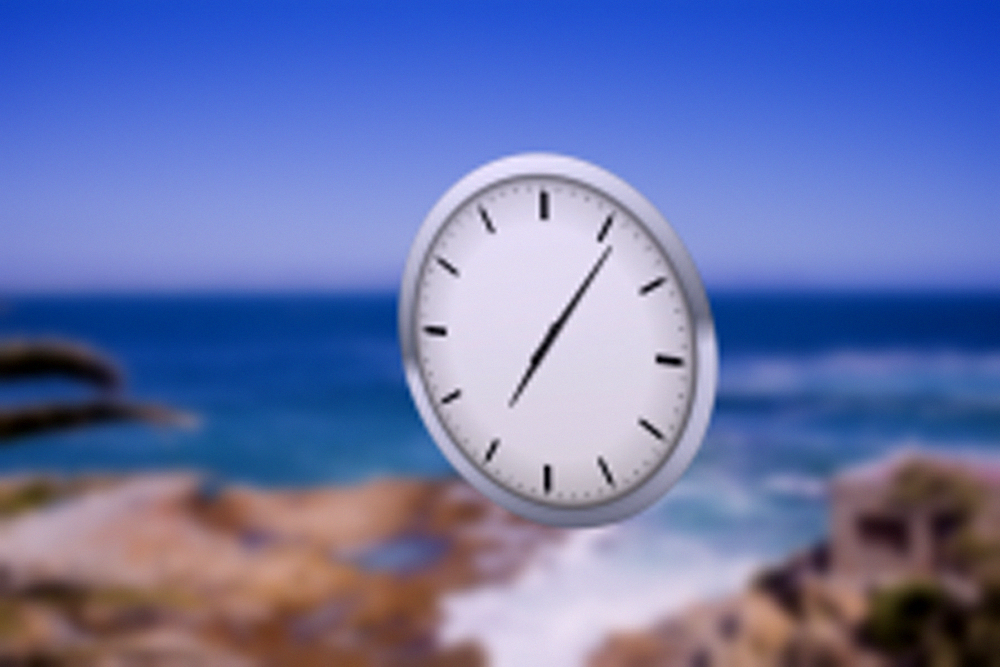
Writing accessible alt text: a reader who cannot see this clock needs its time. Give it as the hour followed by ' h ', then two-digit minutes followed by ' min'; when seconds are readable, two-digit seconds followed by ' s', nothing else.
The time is 7 h 06 min
